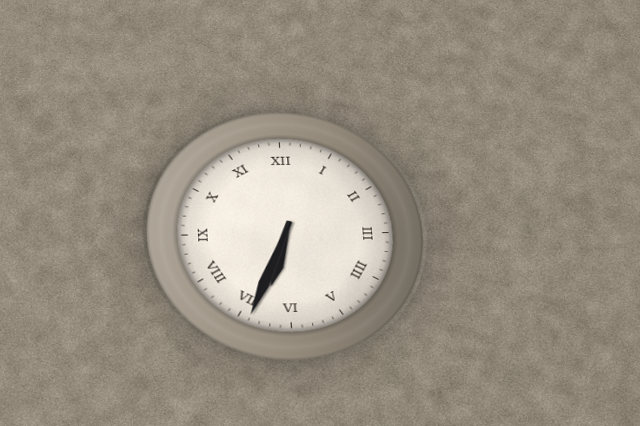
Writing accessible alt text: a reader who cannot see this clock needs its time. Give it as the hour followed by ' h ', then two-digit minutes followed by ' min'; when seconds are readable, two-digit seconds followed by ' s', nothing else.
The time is 6 h 34 min
